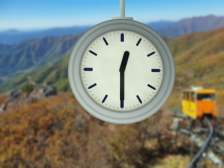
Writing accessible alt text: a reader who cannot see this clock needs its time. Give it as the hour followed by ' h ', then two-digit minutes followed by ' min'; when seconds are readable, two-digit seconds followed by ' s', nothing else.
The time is 12 h 30 min
